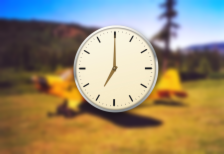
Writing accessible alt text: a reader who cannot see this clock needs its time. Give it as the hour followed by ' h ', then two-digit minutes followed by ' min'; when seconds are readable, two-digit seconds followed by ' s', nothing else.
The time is 7 h 00 min
